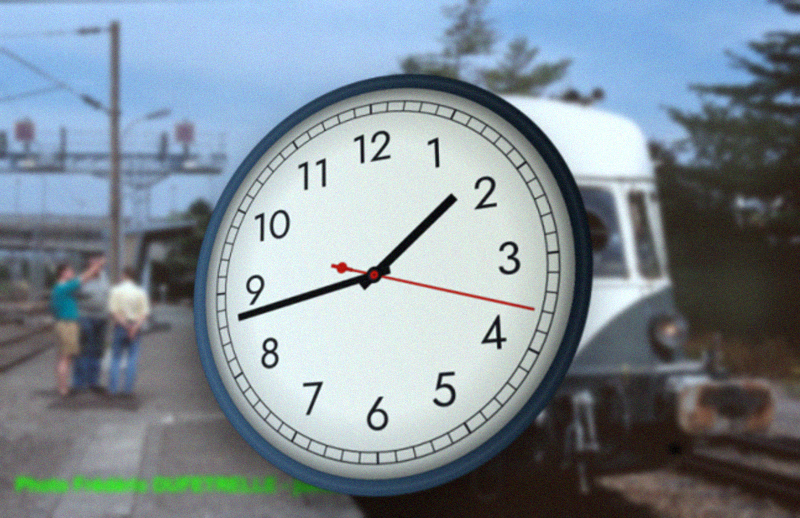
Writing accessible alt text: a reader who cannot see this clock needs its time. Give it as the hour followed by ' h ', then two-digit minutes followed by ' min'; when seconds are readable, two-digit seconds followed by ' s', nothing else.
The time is 1 h 43 min 18 s
